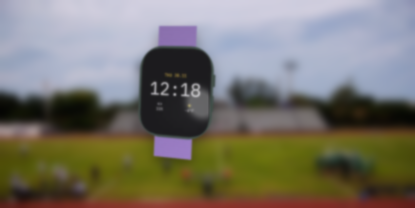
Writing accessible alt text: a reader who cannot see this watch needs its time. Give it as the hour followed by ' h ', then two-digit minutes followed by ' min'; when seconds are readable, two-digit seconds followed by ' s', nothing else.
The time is 12 h 18 min
